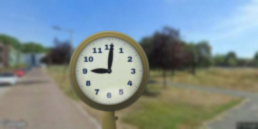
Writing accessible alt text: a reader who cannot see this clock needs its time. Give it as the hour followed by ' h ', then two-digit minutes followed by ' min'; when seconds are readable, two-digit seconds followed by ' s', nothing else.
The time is 9 h 01 min
